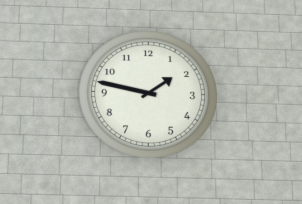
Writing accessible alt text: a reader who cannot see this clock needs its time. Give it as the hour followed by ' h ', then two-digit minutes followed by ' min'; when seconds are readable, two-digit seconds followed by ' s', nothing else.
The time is 1 h 47 min
